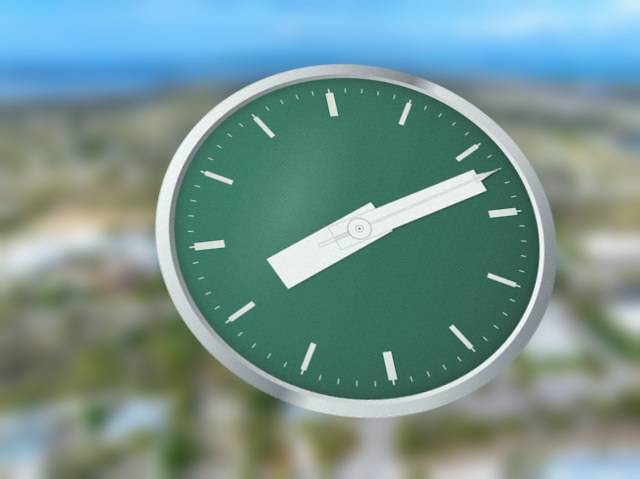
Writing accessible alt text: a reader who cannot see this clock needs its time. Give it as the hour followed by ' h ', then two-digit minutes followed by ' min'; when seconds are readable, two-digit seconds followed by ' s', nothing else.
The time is 8 h 12 min 12 s
